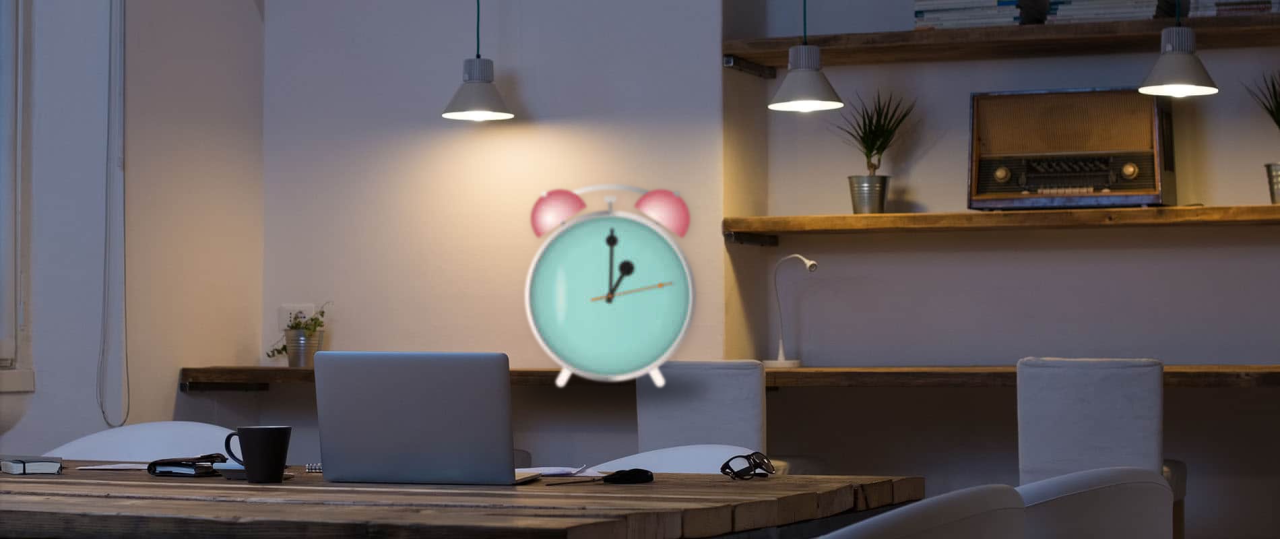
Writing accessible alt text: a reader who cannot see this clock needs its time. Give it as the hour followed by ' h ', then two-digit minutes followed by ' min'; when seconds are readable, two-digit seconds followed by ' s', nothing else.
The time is 1 h 00 min 13 s
